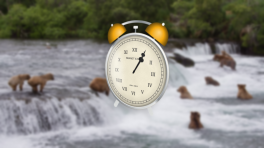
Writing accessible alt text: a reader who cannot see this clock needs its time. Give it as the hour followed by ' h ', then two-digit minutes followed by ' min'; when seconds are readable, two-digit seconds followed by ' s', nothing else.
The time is 1 h 05 min
